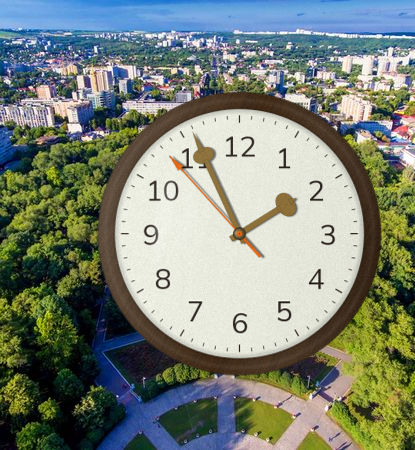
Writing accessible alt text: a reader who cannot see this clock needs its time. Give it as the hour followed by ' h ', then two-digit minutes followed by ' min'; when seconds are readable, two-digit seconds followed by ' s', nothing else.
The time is 1 h 55 min 53 s
